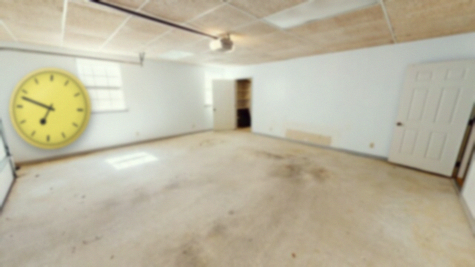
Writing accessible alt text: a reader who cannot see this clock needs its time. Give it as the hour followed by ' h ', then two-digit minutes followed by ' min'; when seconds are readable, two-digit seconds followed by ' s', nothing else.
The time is 6 h 48 min
